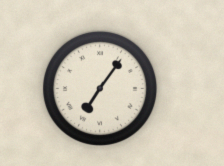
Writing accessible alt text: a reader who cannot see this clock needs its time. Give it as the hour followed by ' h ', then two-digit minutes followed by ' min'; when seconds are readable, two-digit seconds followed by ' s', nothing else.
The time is 7 h 06 min
